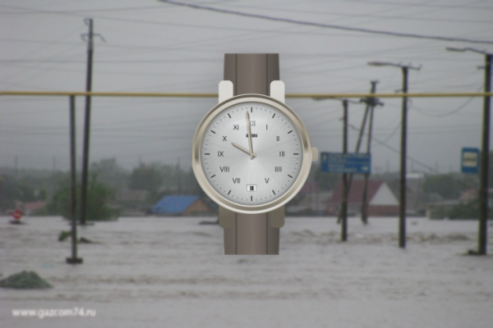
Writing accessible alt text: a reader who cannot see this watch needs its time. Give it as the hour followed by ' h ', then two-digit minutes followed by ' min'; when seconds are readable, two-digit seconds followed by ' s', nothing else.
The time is 9 h 59 min
